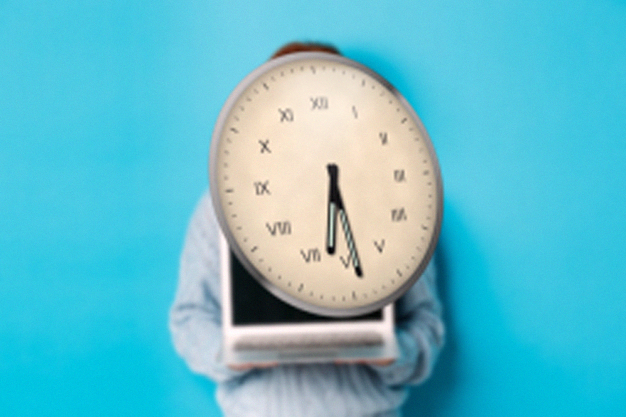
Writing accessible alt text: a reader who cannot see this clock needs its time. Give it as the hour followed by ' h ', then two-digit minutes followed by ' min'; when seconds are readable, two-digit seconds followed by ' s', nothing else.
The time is 6 h 29 min
